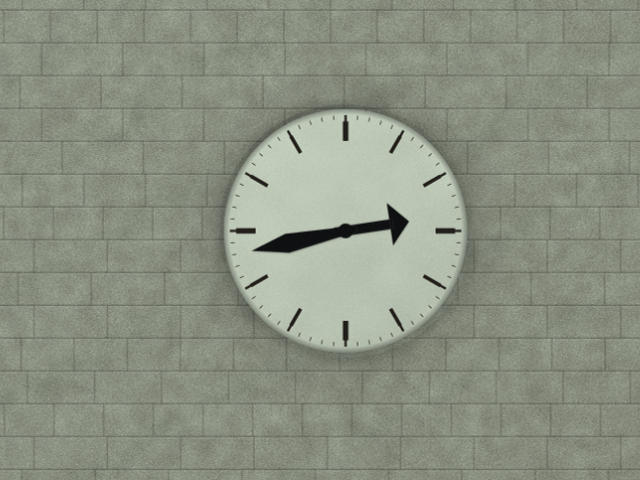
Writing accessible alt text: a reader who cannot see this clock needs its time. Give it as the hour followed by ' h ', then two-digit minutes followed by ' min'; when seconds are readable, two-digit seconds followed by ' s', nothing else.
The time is 2 h 43 min
